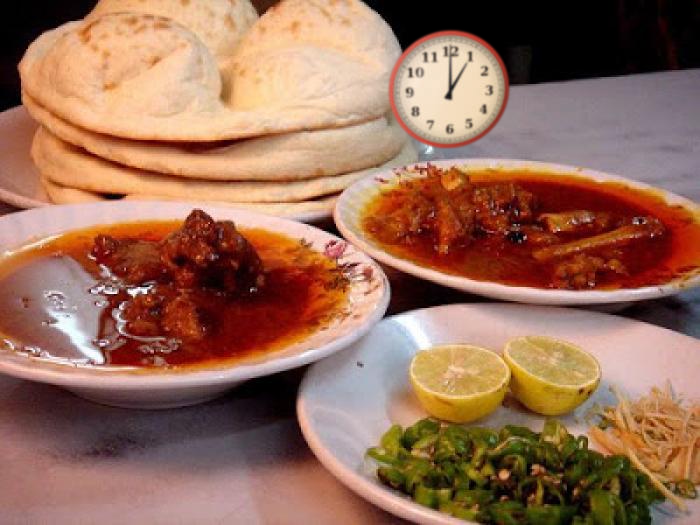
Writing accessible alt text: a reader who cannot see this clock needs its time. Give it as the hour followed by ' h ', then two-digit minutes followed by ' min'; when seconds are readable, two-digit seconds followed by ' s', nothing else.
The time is 1 h 00 min
